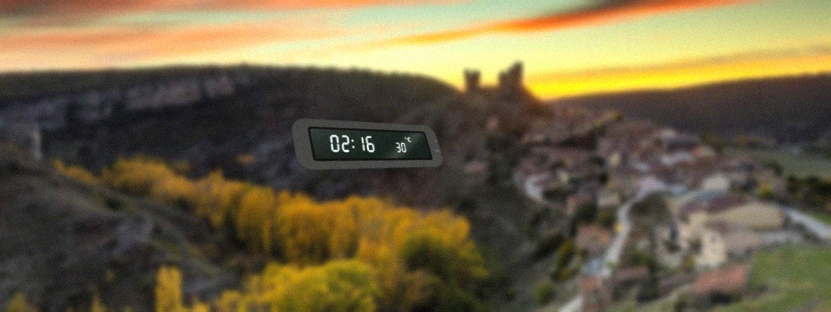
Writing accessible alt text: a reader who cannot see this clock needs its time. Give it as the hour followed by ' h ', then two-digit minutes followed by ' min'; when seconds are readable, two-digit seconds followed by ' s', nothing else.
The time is 2 h 16 min
